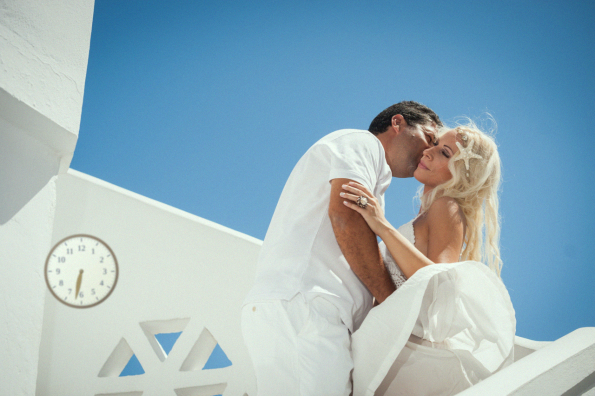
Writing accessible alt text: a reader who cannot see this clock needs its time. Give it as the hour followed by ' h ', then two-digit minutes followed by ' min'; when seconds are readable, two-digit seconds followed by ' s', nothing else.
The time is 6 h 32 min
